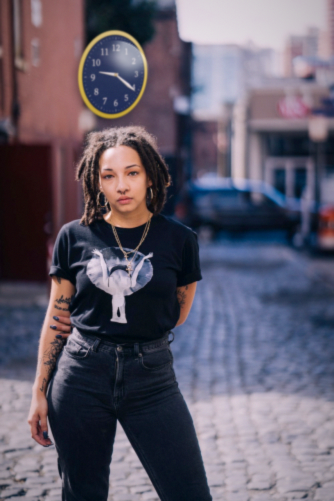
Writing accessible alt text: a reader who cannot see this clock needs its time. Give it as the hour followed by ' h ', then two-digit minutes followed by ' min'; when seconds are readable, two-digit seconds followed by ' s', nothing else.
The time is 9 h 21 min
